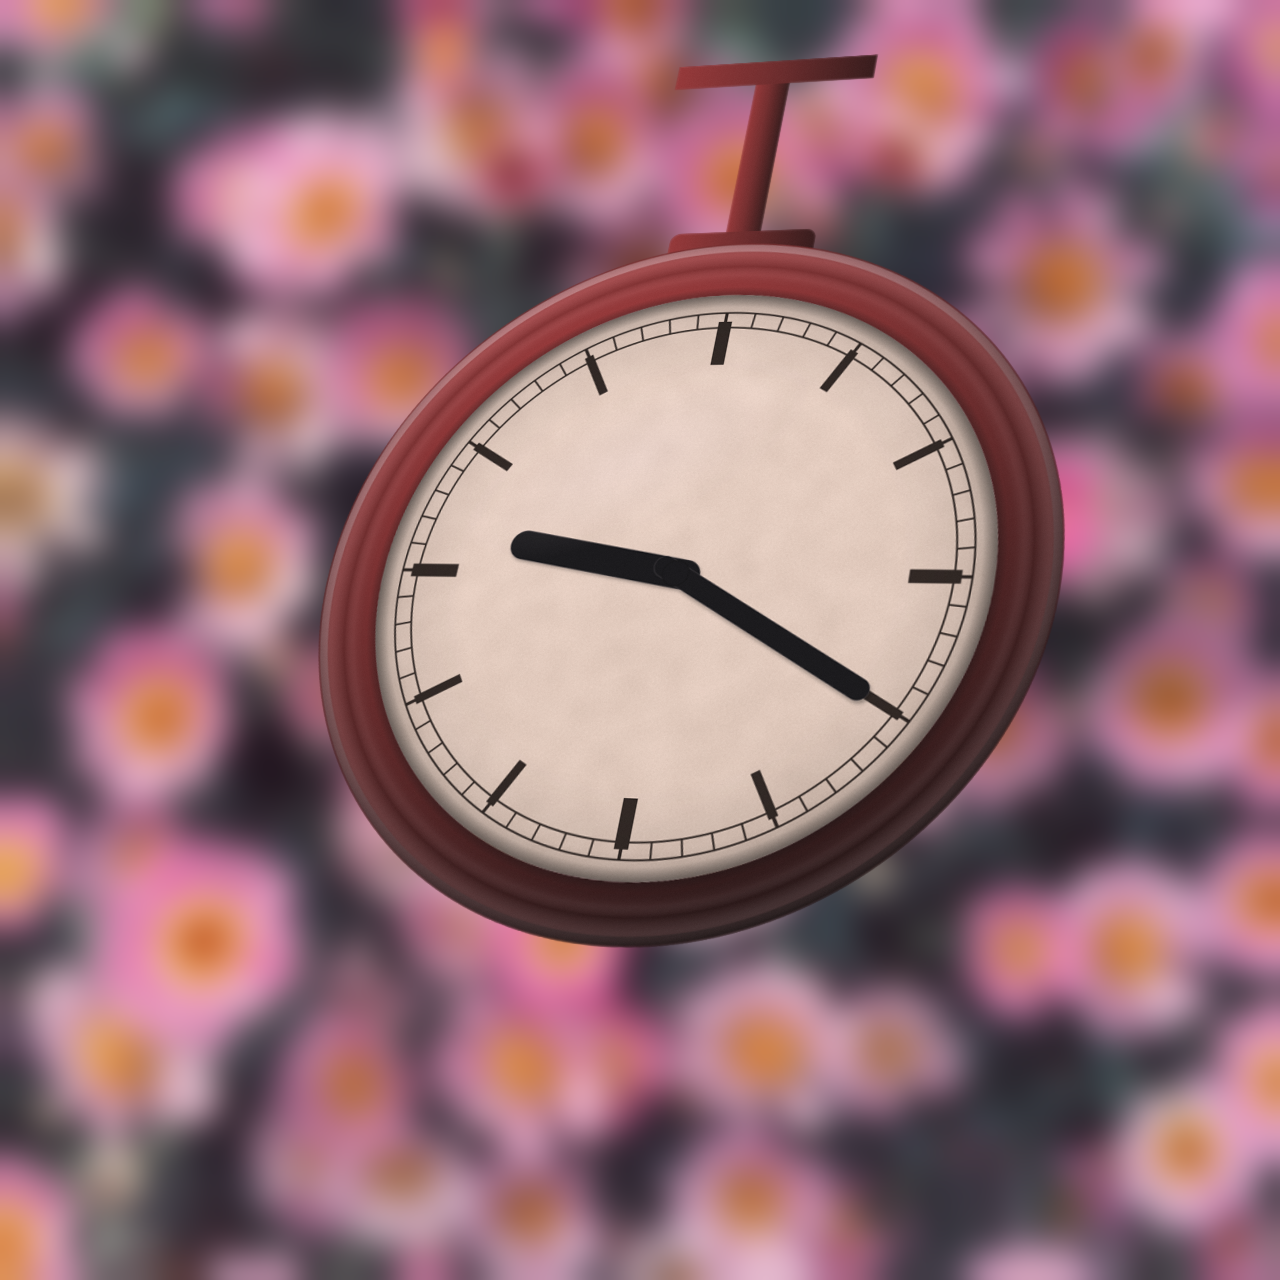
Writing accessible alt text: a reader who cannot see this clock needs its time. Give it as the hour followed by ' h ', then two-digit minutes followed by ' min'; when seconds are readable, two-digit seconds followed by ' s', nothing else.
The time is 9 h 20 min
